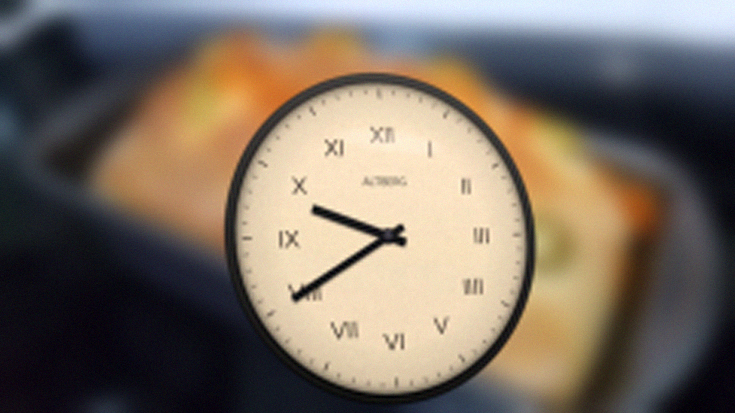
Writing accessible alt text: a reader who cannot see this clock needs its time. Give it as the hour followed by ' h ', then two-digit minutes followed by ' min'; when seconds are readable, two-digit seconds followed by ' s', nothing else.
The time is 9 h 40 min
